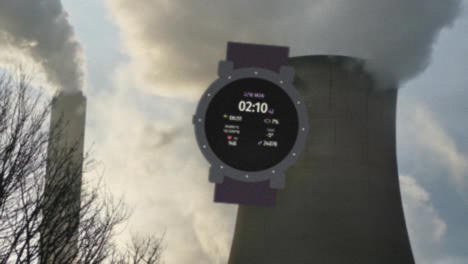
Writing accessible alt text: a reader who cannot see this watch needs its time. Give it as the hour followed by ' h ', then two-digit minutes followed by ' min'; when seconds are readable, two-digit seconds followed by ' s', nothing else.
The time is 2 h 10 min
